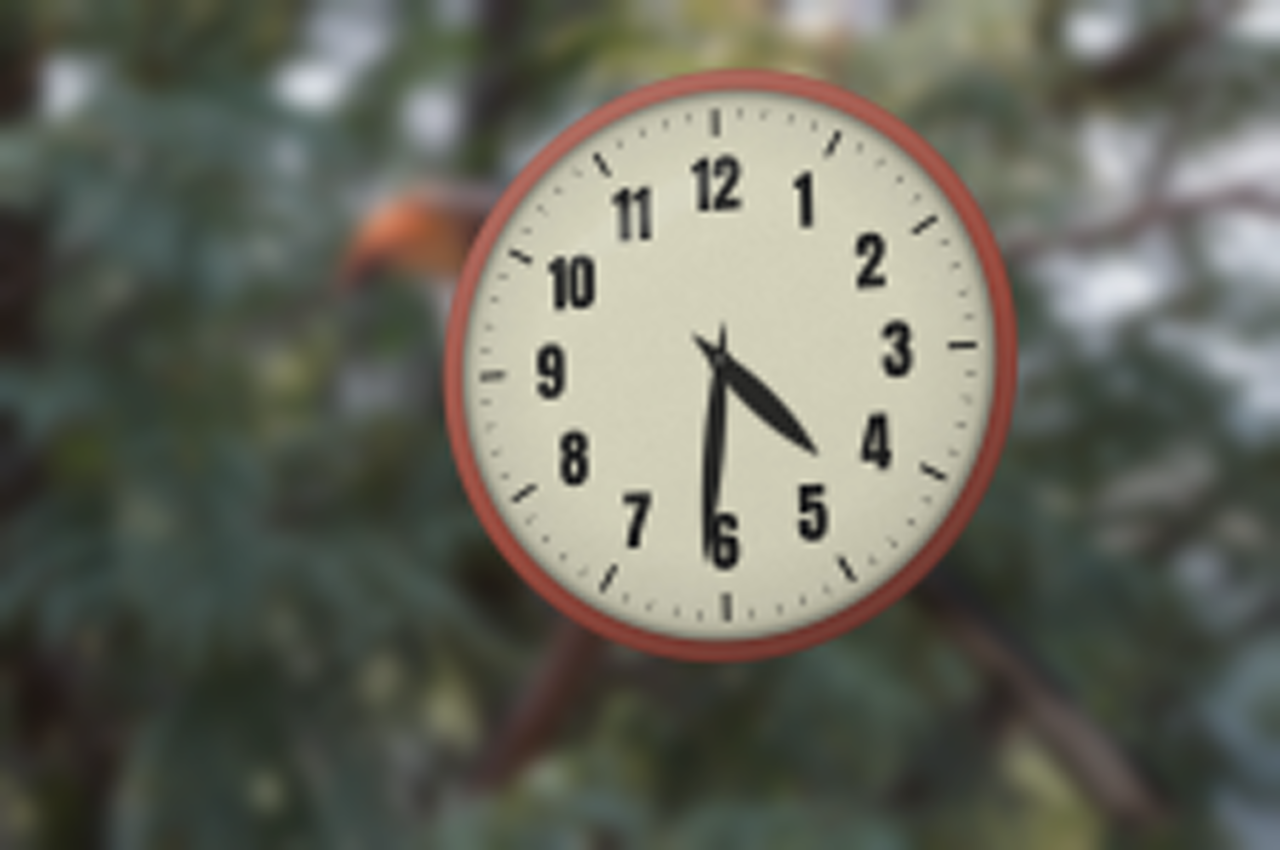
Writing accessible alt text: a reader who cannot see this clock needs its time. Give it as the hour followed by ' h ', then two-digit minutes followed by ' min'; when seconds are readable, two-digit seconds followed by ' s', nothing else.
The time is 4 h 31 min
